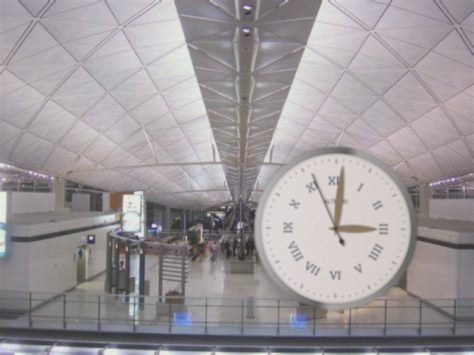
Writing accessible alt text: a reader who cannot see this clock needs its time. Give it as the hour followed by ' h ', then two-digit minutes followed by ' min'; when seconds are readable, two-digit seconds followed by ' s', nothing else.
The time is 3 h 00 min 56 s
